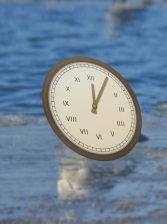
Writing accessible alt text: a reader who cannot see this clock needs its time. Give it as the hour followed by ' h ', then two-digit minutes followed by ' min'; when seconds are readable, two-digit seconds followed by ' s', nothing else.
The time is 12 h 05 min
